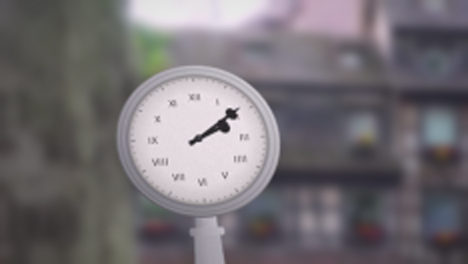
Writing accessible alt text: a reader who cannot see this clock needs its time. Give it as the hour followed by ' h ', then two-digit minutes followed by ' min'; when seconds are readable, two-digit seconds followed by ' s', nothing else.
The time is 2 h 09 min
